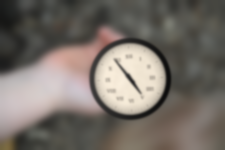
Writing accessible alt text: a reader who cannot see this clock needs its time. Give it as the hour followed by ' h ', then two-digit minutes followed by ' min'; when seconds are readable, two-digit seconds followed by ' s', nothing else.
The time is 4 h 54 min
